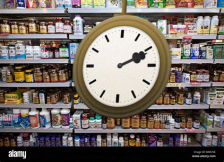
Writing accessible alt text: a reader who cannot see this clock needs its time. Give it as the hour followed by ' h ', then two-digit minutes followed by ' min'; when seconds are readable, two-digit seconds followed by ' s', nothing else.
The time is 2 h 11 min
